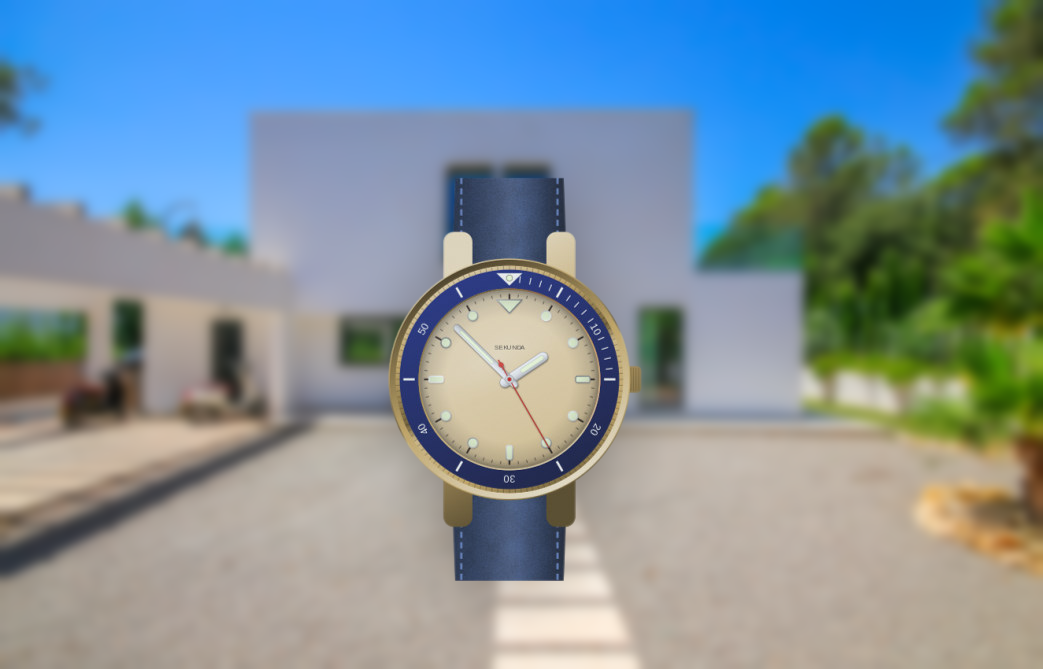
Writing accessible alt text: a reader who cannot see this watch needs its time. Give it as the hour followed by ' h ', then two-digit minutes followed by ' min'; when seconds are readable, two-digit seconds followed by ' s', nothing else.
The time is 1 h 52 min 25 s
